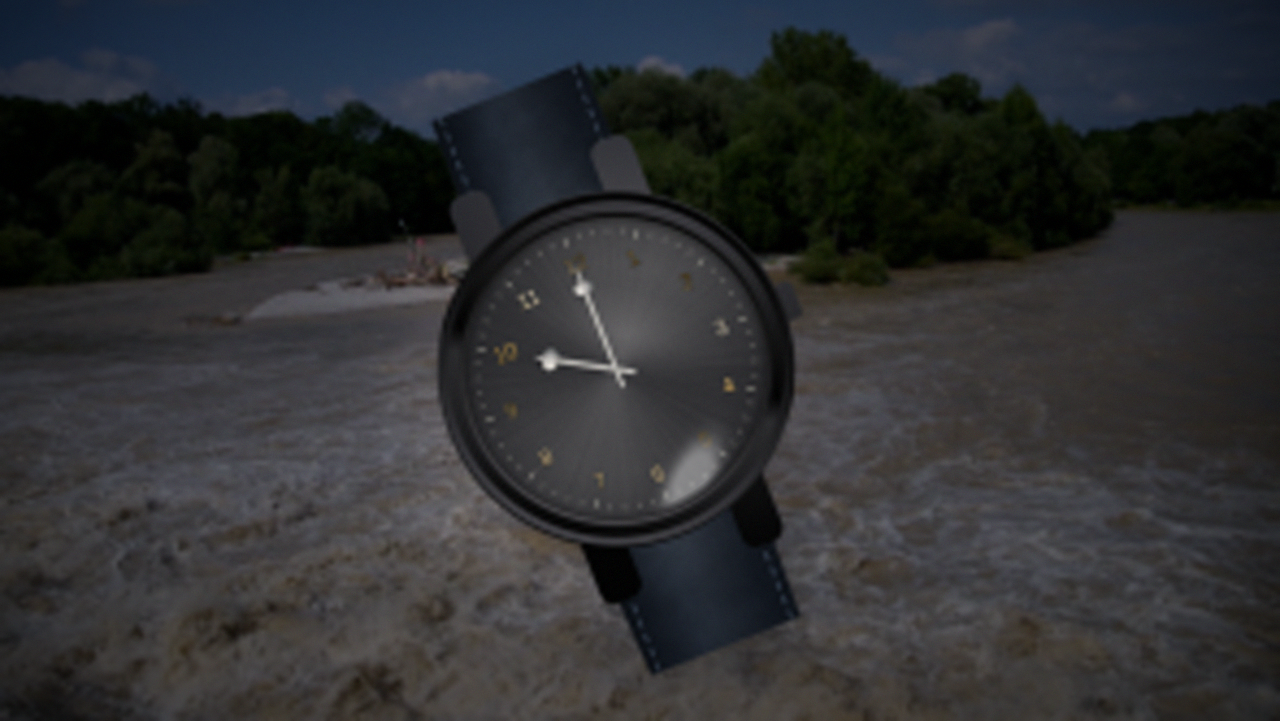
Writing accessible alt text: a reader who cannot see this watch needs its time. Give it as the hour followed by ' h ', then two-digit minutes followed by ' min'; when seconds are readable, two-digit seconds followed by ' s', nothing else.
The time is 10 h 00 min
